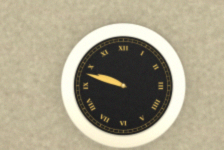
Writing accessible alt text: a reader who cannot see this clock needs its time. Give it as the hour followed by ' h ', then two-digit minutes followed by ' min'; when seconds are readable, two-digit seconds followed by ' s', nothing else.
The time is 9 h 48 min
